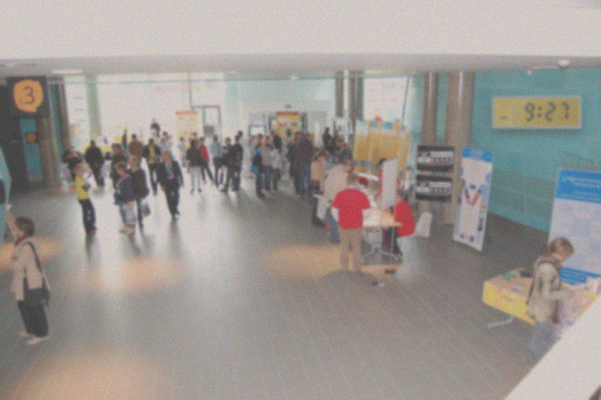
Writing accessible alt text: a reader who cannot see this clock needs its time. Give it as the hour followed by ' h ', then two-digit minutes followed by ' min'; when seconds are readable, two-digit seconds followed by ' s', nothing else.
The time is 9 h 27 min
